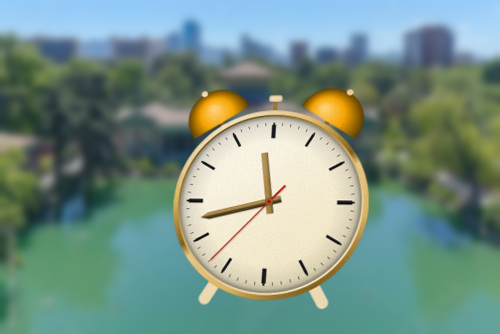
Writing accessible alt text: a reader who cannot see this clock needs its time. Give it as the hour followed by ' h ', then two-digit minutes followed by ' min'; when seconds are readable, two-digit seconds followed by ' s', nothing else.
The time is 11 h 42 min 37 s
